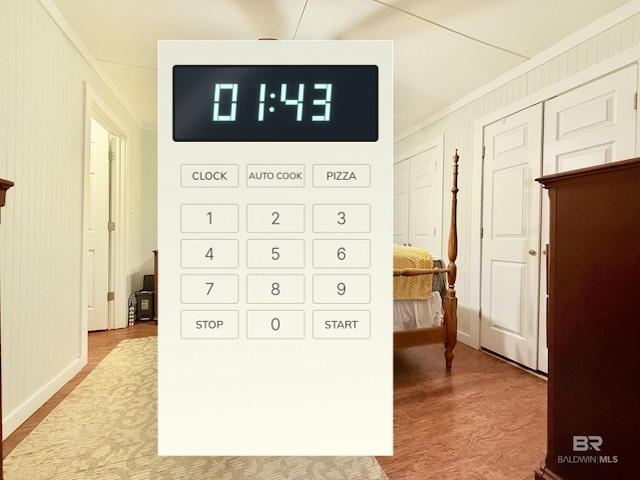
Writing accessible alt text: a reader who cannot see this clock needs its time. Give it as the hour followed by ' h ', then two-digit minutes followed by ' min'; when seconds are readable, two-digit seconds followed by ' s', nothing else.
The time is 1 h 43 min
